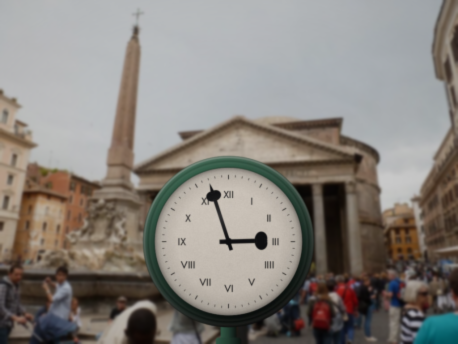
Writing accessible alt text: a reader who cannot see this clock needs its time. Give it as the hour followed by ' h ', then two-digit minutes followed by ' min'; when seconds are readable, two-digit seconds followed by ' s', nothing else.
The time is 2 h 57 min
